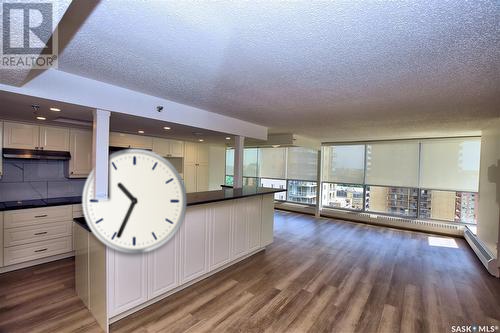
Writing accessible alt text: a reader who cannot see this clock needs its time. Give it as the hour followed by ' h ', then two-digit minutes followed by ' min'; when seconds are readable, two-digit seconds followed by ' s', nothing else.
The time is 10 h 34 min
